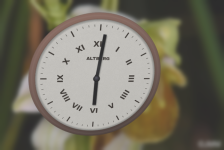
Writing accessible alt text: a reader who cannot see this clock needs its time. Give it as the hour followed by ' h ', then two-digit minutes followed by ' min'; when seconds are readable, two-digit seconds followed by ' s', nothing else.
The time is 6 h 01 min
